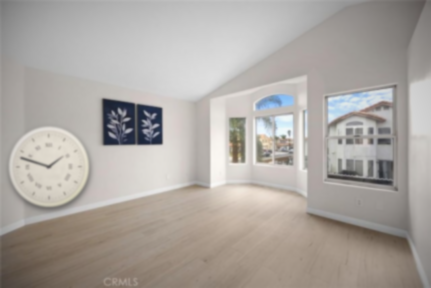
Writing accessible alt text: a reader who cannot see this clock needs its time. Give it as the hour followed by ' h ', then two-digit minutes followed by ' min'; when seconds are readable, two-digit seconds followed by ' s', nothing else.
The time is 1 h 48 min
